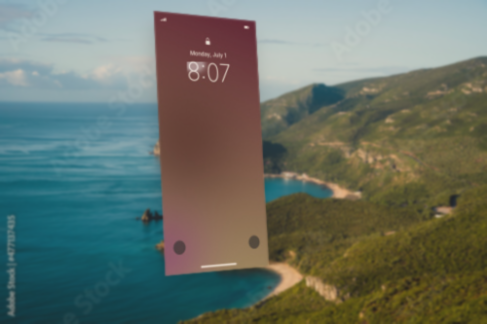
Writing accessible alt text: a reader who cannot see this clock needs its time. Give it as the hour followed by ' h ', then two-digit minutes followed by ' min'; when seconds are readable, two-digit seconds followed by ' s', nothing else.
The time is 8 h 07 min
